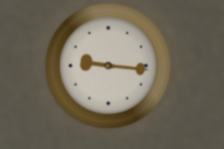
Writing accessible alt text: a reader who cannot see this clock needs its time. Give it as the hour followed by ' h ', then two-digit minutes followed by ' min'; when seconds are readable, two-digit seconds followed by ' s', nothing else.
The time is 9 h 16 min
